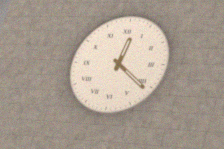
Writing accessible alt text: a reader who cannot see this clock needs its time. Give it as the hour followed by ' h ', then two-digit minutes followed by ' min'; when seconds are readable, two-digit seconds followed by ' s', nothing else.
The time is 12 h 21 min
